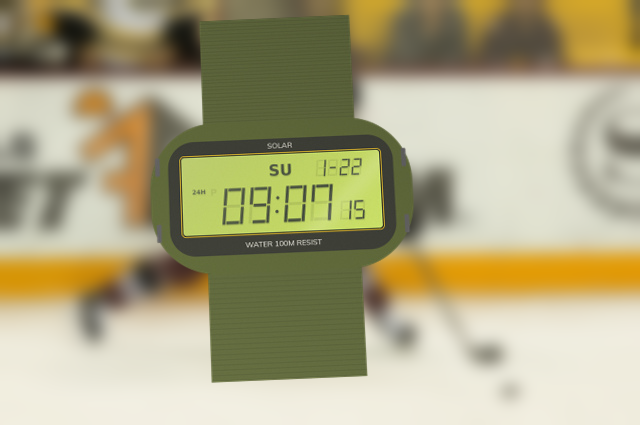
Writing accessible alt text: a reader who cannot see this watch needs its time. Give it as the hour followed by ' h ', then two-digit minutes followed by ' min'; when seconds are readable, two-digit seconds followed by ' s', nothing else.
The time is 9 h 07 min 15 s
